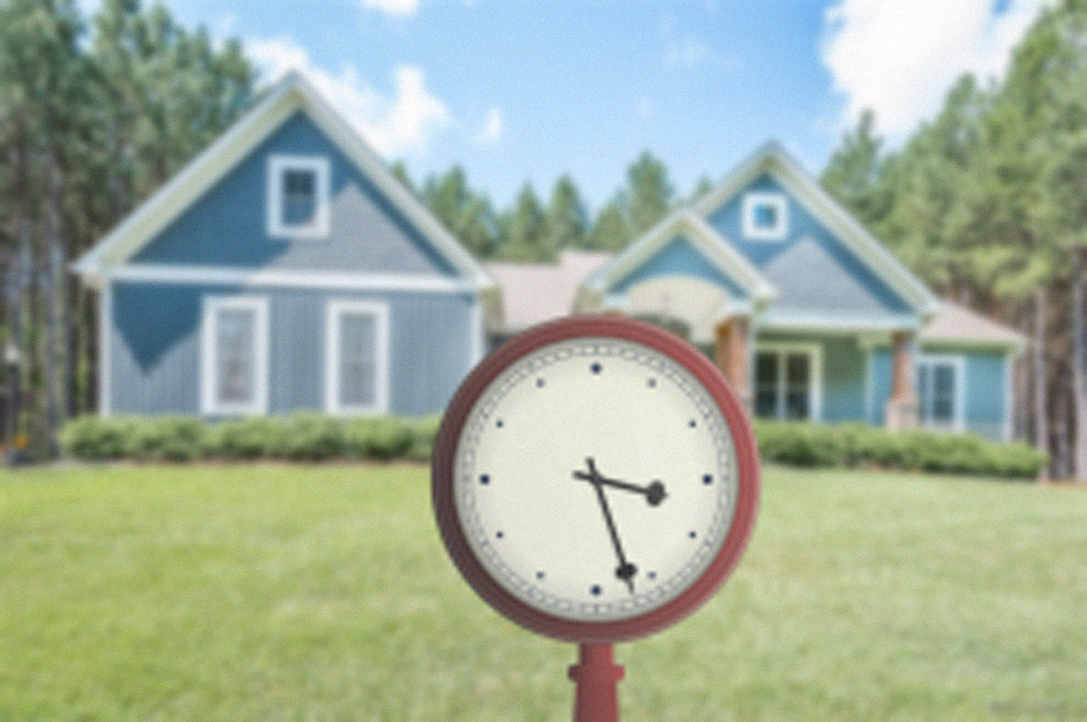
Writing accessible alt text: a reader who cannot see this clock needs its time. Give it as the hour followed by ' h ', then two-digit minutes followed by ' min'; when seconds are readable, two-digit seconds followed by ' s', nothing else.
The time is 3 h 27 min
